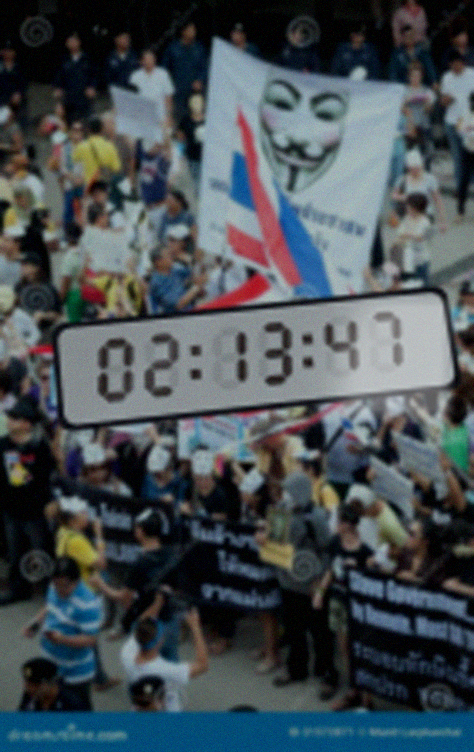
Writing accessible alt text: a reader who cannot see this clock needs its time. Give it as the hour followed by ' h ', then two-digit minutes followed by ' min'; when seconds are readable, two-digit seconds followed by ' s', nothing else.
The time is 2 h 13 min 47 s
